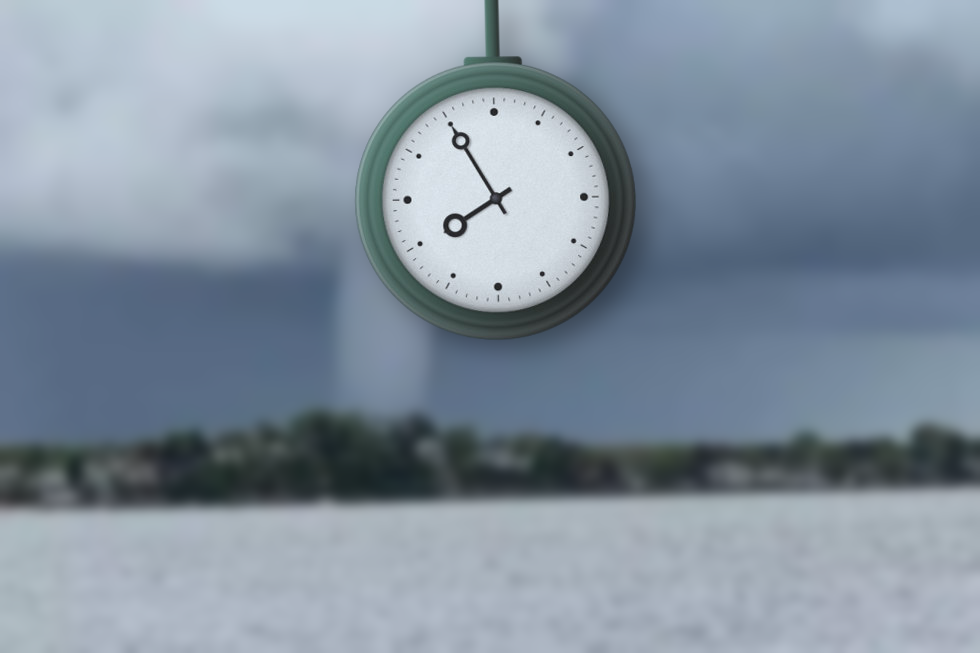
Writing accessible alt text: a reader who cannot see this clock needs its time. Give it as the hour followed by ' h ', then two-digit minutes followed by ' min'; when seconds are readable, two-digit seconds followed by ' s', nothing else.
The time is 7 h 55 min
